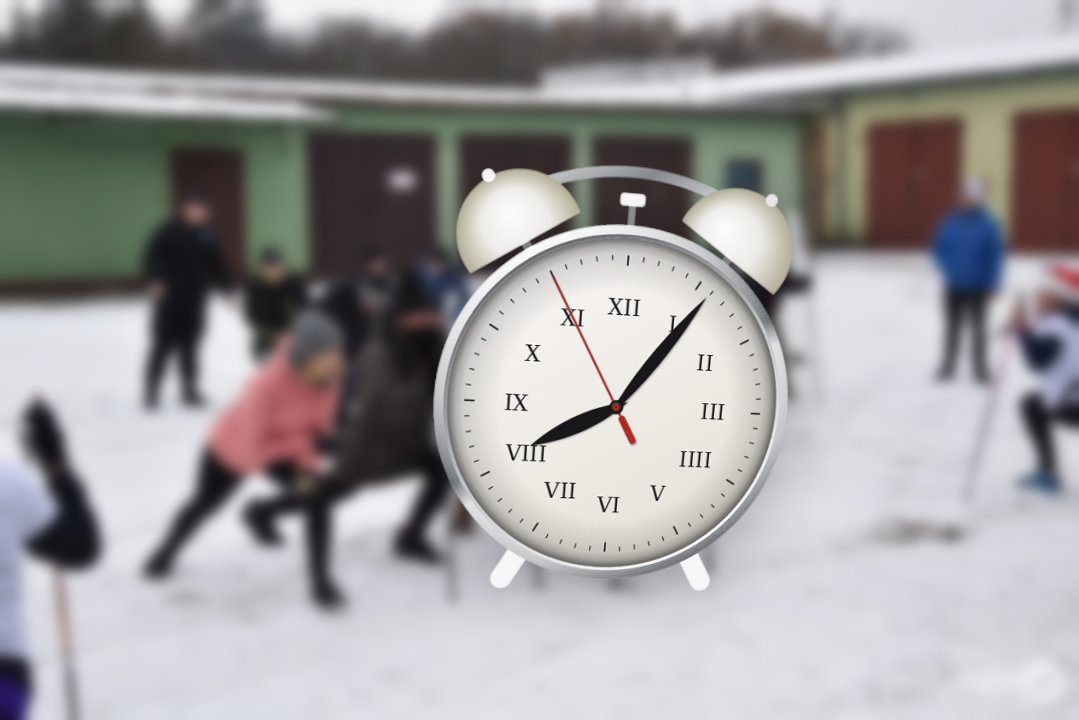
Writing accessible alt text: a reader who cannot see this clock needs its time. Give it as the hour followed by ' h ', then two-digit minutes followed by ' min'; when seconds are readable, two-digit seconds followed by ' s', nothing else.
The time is 8 h 05 min 55 s
